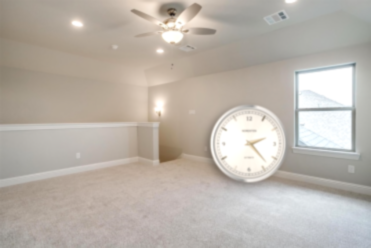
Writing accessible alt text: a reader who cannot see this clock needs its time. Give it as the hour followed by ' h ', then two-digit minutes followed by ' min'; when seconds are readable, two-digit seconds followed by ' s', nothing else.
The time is 2 h 23 min
